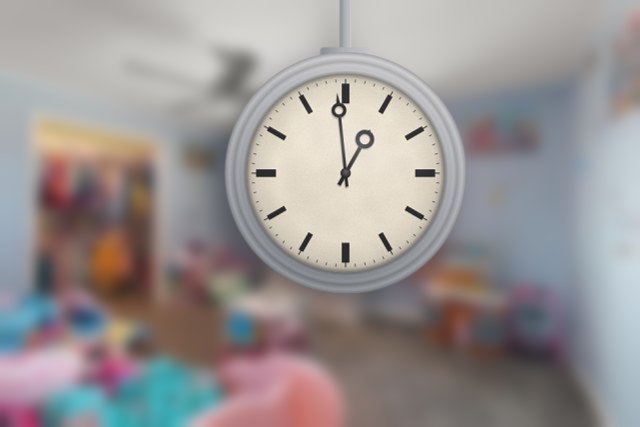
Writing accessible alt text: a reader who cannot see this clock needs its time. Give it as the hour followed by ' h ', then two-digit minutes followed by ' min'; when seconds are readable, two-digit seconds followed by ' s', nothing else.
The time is 12 h 59 min
